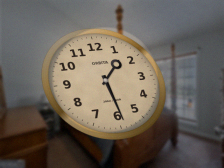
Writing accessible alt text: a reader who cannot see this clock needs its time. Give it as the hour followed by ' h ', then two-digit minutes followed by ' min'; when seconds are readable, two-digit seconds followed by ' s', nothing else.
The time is 1 h 29 min
